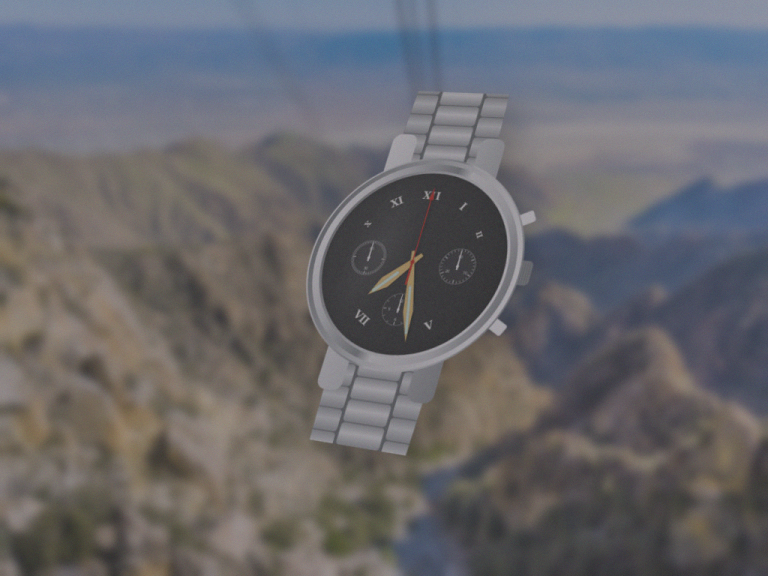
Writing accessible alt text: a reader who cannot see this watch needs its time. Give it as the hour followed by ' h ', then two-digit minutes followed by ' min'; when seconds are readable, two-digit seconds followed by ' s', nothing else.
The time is 7 h 28 min
